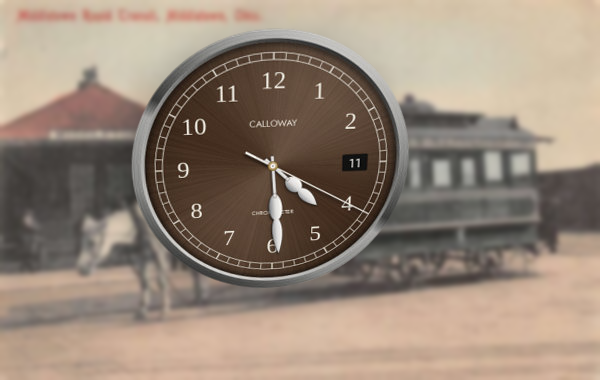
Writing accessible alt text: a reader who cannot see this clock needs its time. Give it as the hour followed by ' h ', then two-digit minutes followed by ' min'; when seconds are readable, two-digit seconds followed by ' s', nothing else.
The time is 4 h 29 min 20 s
